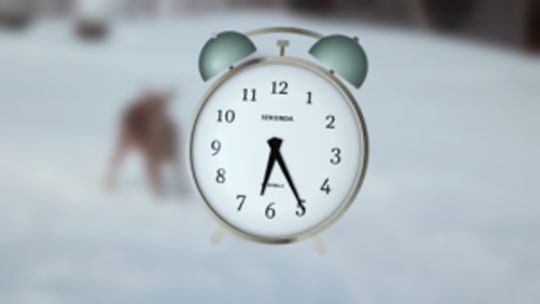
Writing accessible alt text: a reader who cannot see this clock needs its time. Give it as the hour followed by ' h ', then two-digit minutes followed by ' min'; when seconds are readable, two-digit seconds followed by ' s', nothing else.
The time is 6 h 25 min
